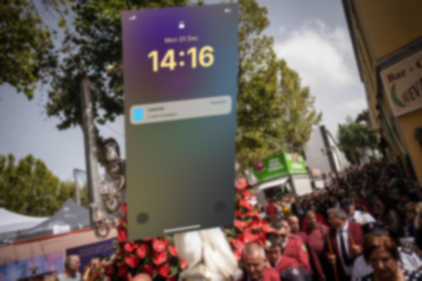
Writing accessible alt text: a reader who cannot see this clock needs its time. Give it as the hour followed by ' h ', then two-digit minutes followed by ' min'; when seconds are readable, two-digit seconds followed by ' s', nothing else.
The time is 14 h 16 min
